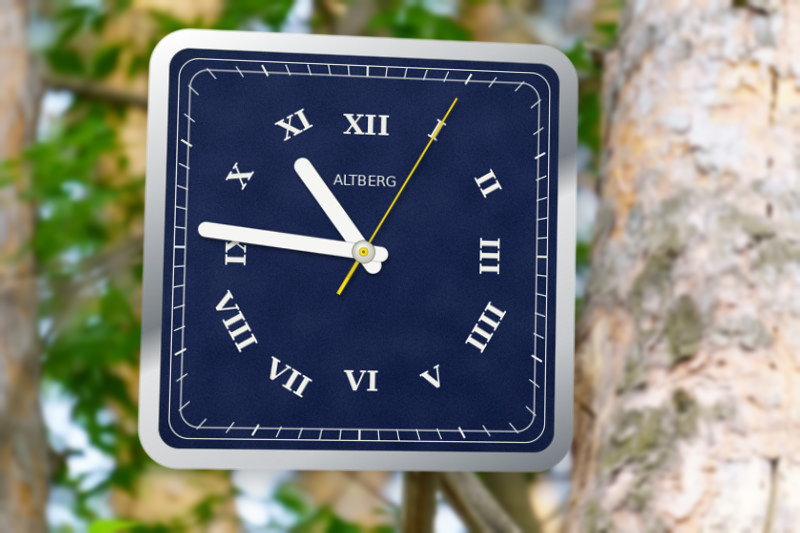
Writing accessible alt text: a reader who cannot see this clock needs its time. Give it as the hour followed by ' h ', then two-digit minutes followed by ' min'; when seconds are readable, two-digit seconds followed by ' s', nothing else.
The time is 10 h 46 min 05 s
